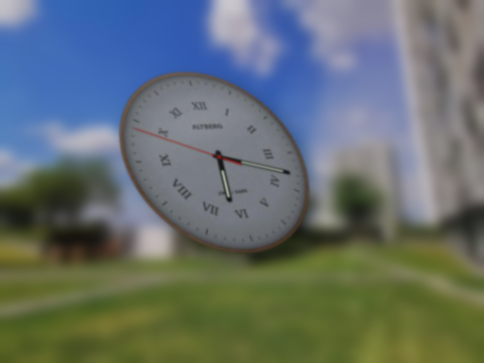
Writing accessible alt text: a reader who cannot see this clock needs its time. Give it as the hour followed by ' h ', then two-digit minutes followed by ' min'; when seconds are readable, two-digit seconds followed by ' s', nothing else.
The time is 6 h 17 min 49 s
